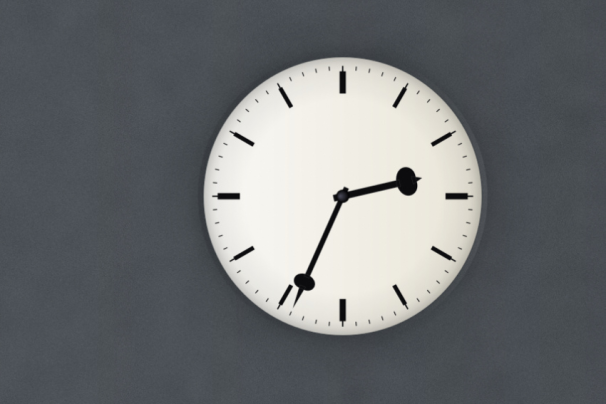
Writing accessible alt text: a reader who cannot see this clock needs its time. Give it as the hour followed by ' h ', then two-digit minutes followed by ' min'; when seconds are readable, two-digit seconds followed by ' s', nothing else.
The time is 2 h 34 min
